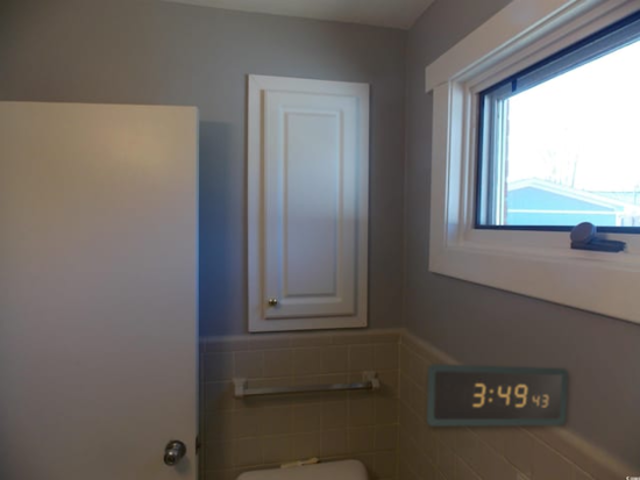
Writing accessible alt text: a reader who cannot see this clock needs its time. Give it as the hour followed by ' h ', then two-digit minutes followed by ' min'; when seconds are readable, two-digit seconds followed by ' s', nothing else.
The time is 3 h 49 min 43 s
